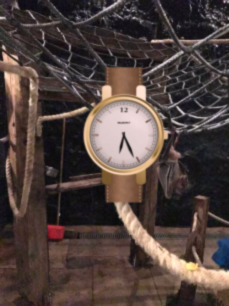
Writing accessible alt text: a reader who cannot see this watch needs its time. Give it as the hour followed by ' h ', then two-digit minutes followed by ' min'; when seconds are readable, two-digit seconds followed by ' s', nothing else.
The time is 6 h 26 min
